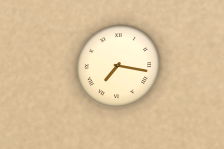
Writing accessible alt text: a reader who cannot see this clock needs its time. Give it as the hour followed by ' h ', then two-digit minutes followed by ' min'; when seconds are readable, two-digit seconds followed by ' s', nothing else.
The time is 7 h 17 min
